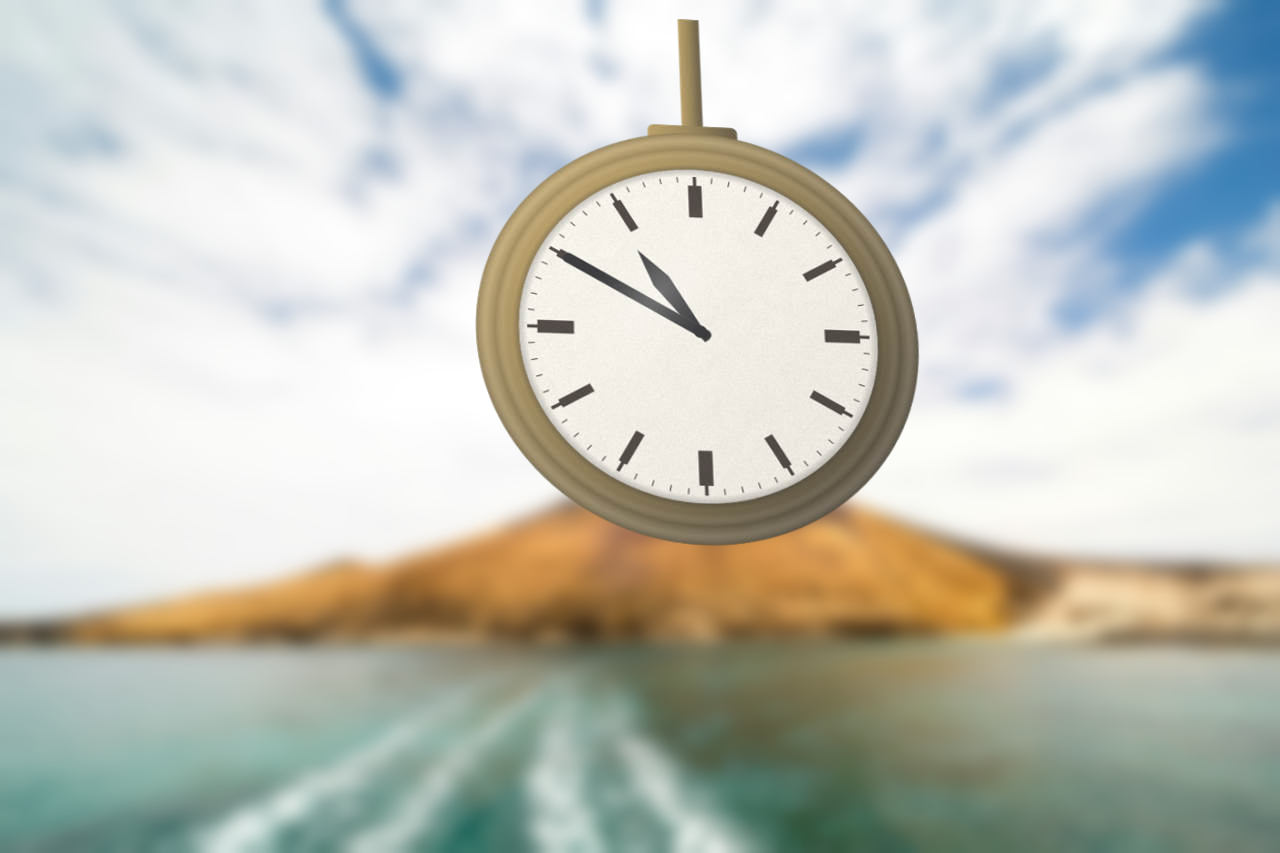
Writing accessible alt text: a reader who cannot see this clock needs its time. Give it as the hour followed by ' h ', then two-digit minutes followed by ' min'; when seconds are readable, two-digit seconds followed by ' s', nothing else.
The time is 10 h 50 min
